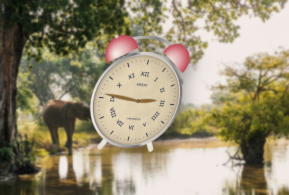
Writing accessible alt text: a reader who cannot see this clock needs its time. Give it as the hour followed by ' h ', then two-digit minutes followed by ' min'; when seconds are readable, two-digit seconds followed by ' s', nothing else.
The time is 2 h 46 min
